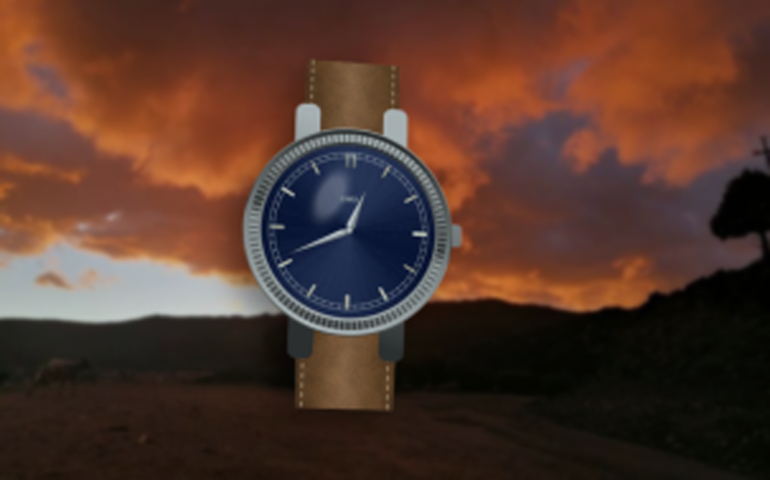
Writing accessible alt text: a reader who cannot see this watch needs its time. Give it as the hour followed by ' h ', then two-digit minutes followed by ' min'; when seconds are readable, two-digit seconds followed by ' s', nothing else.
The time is 12 h 41 min
